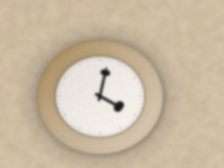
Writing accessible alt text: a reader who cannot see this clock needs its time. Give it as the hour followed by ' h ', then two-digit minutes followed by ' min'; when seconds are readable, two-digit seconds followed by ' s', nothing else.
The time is 4 h 02 min
